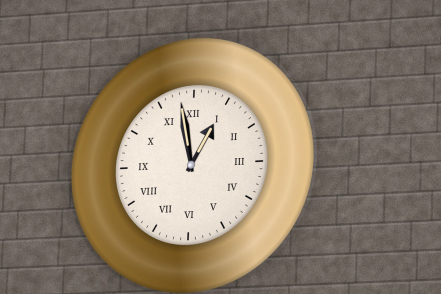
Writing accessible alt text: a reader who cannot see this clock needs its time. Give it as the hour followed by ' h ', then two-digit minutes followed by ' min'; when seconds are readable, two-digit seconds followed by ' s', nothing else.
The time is 12 h 58 min
